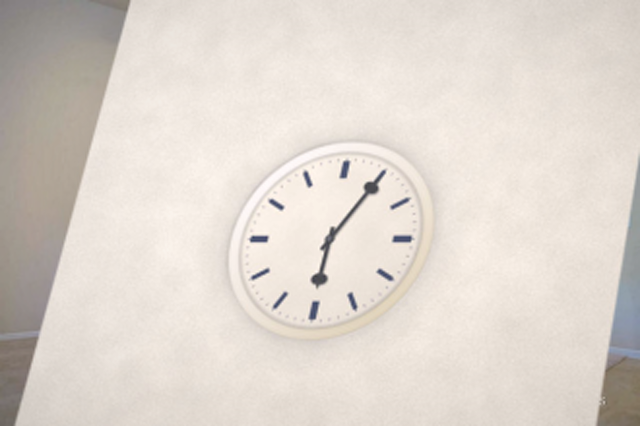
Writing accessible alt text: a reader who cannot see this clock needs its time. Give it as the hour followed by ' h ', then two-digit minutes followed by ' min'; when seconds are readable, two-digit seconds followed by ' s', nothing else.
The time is 6 h 05 min
